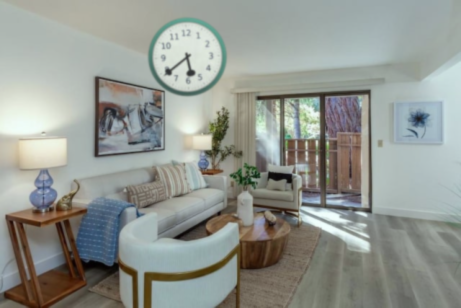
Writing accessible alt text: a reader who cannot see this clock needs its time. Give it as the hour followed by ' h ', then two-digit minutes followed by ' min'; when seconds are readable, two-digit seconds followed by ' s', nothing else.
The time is 5 h 39 min
